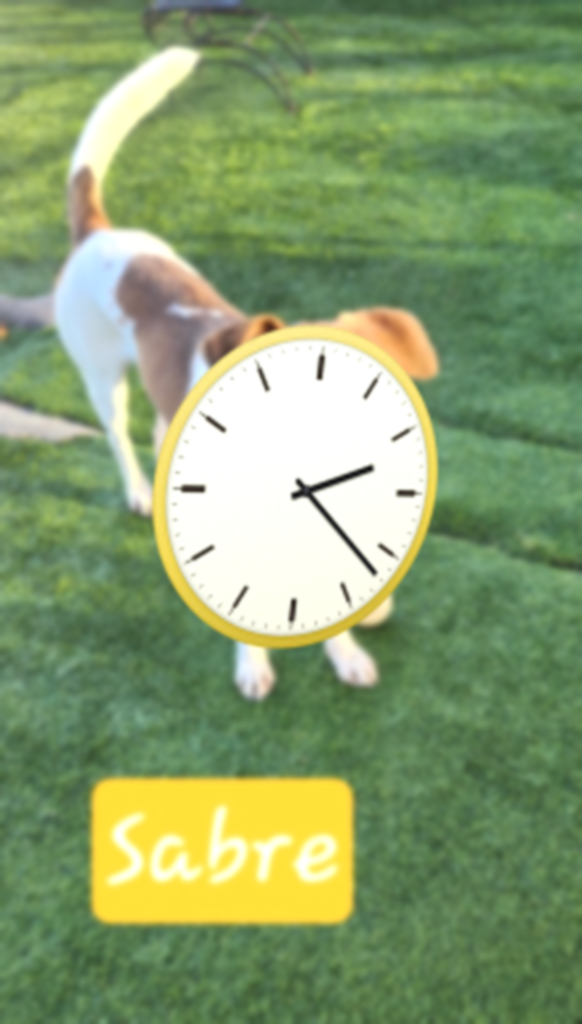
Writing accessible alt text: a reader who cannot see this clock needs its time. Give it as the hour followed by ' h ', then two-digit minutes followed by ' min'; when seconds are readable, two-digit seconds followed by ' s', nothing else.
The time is 2 h 22 min
